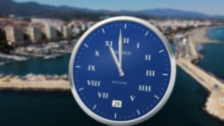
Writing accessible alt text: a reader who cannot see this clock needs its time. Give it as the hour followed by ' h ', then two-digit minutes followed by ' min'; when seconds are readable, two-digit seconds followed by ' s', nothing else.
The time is 10 h 59 min
